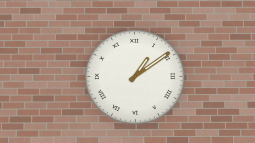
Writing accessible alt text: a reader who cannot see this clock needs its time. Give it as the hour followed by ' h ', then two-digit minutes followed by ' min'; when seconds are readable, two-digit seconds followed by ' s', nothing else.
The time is 1 h 09 min
